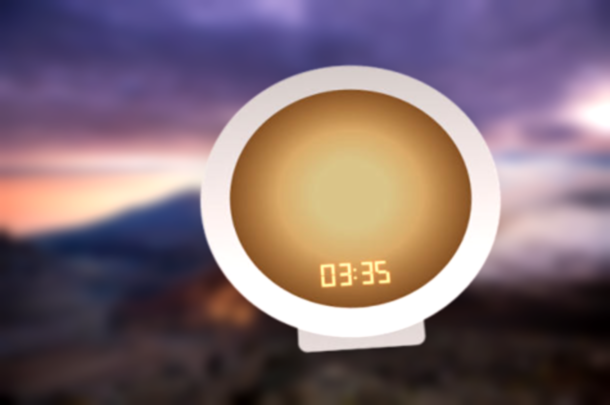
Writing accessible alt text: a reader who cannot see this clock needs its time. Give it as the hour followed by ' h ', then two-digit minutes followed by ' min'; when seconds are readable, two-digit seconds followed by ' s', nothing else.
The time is 3 h 35 min
